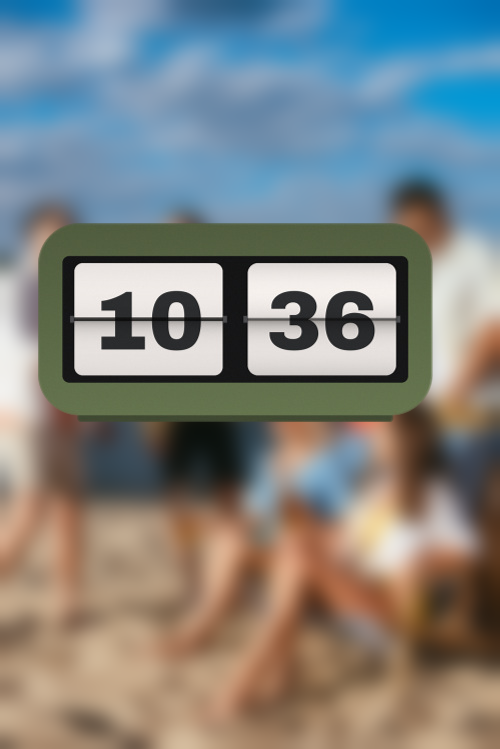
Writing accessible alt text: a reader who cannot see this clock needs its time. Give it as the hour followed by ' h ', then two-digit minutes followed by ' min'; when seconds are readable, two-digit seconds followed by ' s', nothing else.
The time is 10 h 36 min
